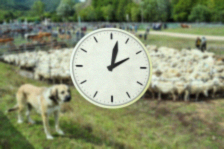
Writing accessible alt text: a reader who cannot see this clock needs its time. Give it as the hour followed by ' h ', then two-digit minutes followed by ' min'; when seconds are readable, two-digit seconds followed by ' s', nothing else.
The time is 2 h 02 min
